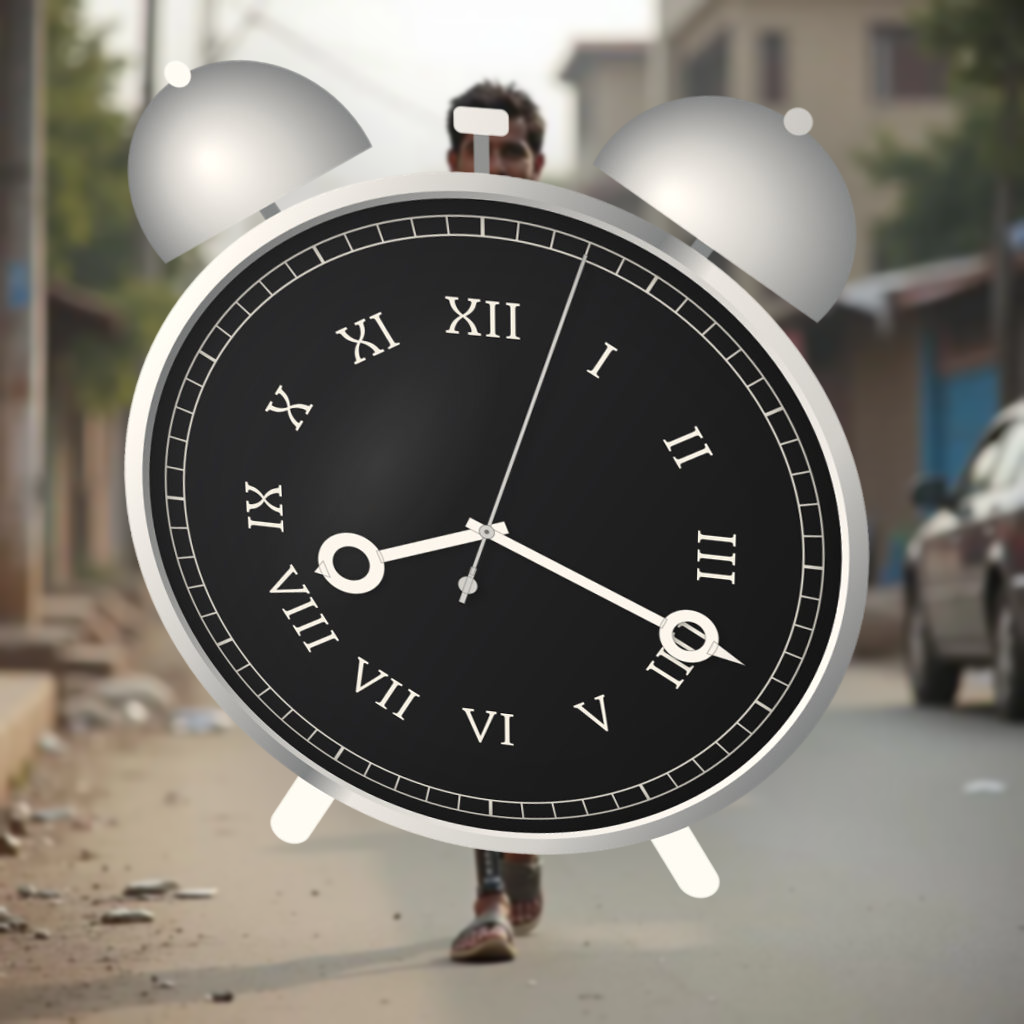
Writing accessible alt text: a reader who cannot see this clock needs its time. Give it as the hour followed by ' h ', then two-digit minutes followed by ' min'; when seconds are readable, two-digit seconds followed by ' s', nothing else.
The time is 8 h 19 min 03 s
